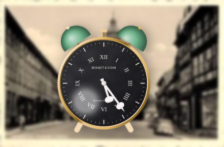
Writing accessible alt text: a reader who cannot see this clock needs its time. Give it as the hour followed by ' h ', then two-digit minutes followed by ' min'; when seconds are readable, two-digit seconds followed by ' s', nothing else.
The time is 5 h 24 min
